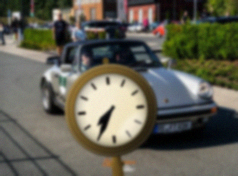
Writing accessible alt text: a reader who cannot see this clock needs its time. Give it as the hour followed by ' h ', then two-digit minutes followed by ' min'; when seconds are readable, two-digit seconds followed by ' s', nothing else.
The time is 7 h 35 min
